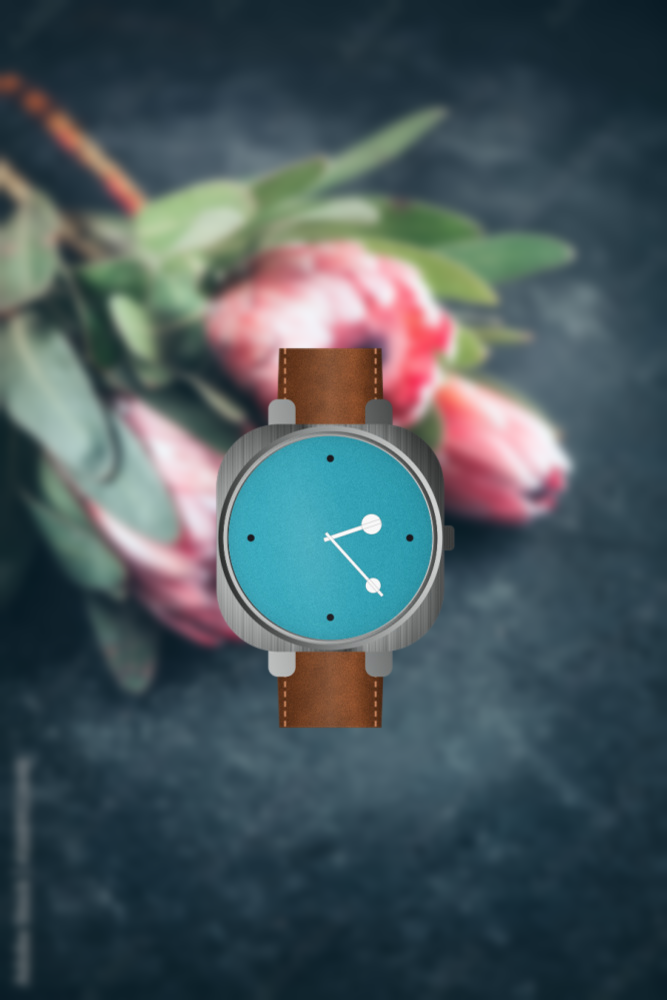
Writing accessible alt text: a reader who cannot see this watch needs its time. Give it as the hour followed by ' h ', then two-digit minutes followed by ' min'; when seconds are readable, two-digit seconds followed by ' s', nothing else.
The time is 2 h 23 min
